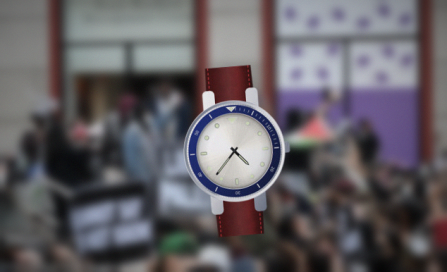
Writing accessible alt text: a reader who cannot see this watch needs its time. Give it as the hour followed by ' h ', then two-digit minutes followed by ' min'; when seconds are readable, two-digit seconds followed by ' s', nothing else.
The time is 4 h 37 min
